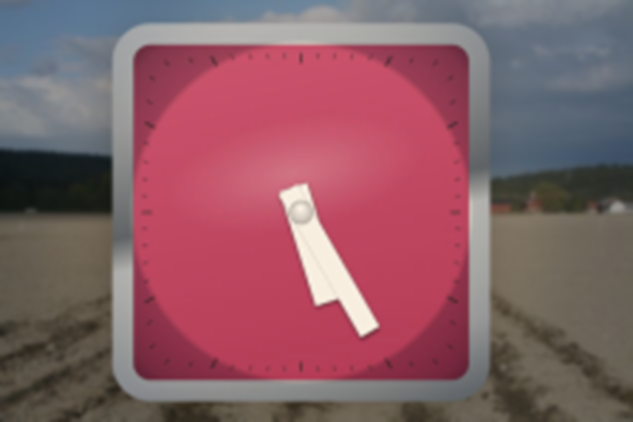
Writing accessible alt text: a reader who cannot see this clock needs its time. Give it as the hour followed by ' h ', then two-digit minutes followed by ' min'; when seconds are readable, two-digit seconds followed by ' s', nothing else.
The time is 5 h 25 min
